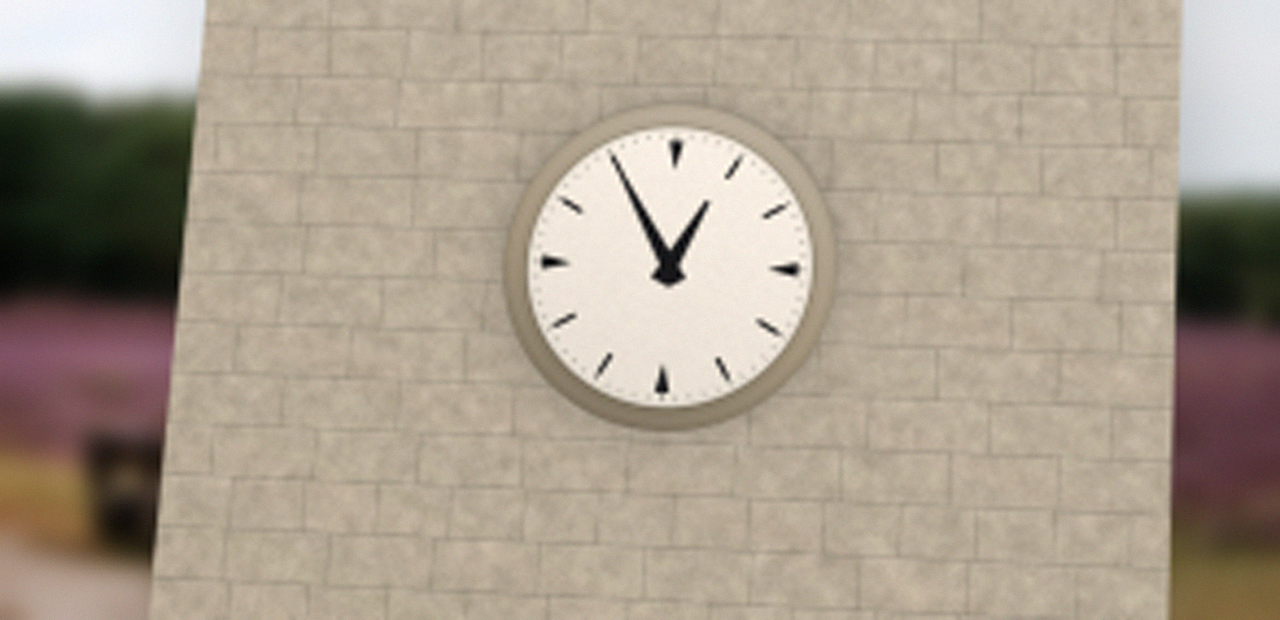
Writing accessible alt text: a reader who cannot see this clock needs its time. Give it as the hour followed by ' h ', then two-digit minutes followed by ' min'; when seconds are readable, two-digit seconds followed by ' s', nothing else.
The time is 12 h 55 min
